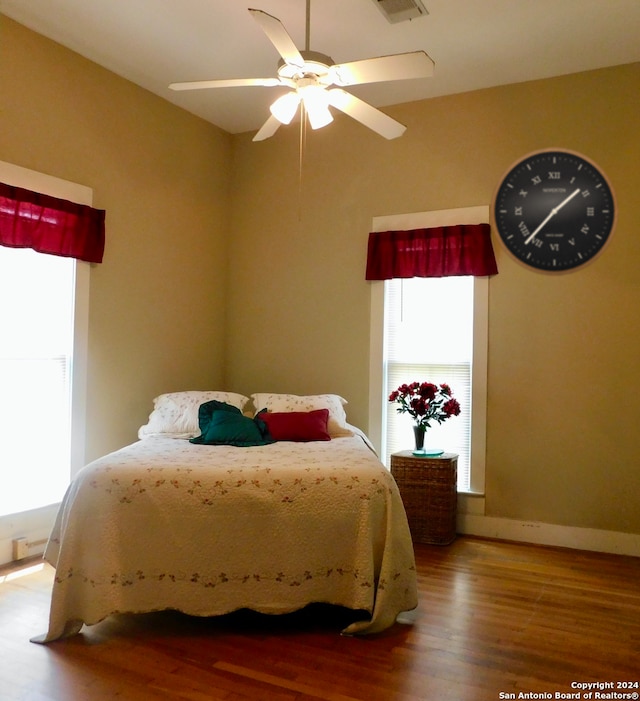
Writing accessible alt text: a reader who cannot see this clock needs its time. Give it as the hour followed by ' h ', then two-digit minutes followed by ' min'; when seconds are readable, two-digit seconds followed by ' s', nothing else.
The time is 1 h 37 min
